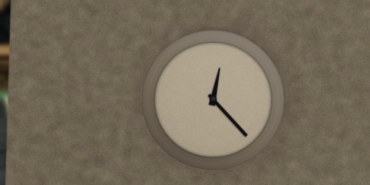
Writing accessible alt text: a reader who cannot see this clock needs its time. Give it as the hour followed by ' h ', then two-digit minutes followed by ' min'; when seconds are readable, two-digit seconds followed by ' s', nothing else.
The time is 12 h 23 min
